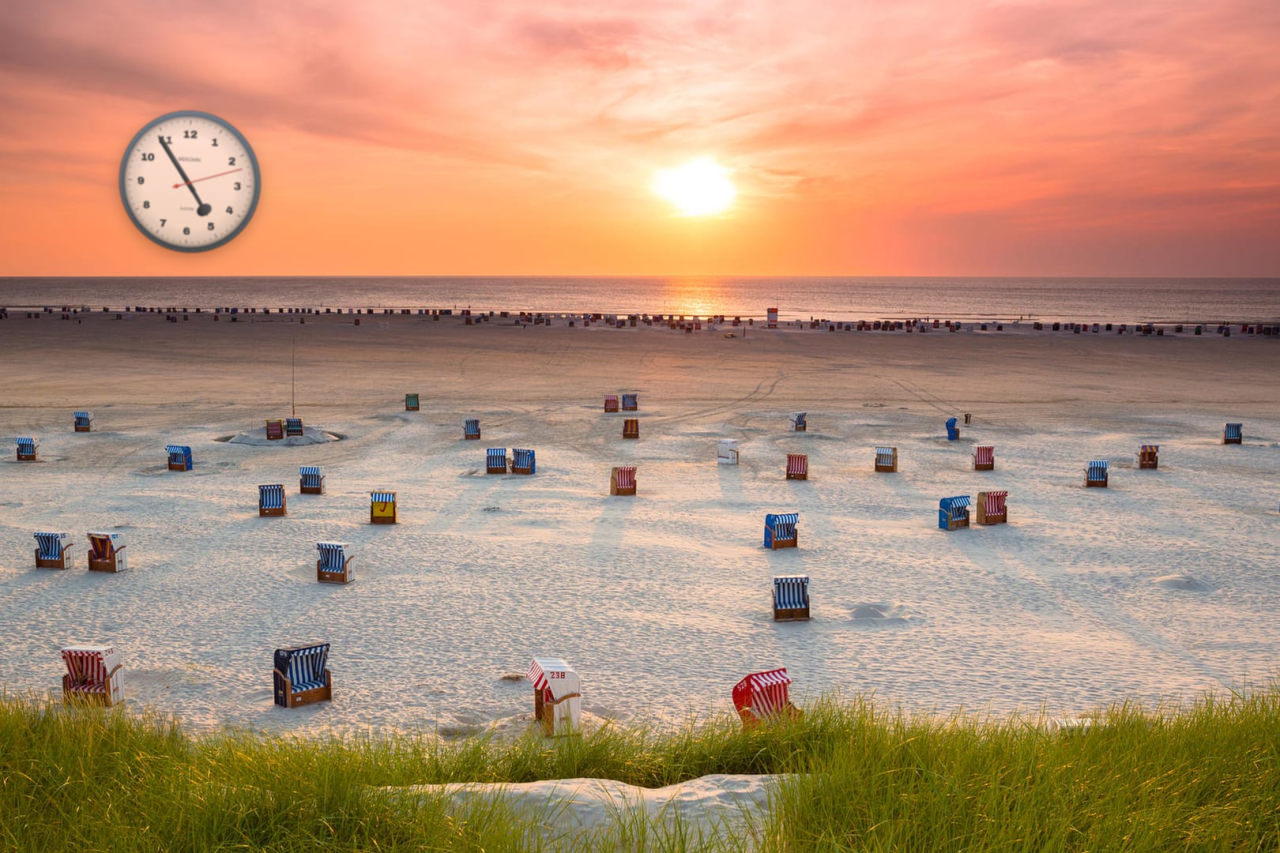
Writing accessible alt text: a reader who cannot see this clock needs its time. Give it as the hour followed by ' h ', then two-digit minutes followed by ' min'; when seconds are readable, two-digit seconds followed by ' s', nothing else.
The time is 4 h 54 min 12 s
